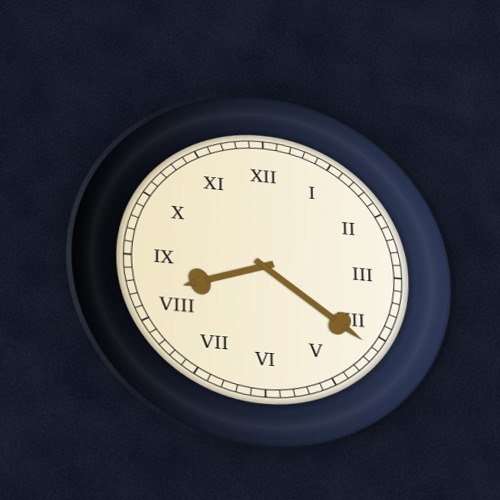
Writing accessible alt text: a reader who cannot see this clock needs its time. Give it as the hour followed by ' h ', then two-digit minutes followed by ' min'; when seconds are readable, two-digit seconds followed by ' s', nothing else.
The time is 8 h 21 min
